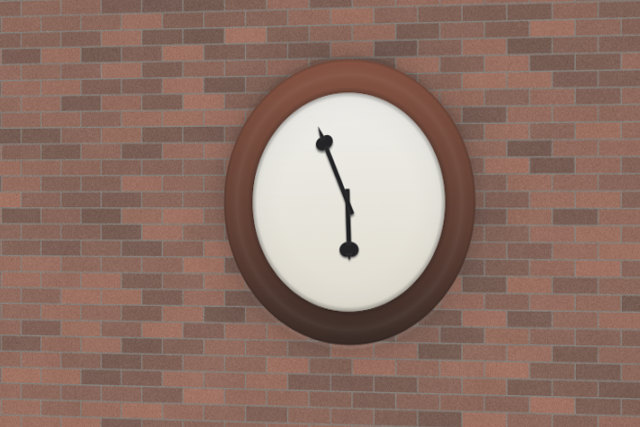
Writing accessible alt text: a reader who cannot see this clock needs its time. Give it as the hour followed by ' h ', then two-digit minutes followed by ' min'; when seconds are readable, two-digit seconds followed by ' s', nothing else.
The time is 5 h 56 min
